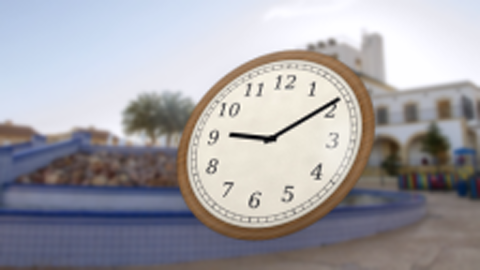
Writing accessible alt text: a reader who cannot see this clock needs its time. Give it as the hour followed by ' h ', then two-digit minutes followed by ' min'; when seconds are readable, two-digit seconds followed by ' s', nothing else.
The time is 9 h 09 min
